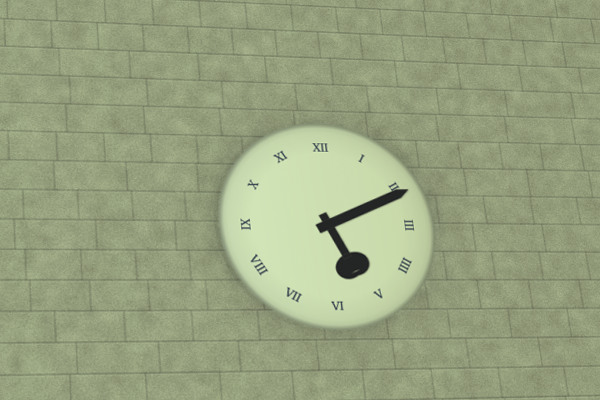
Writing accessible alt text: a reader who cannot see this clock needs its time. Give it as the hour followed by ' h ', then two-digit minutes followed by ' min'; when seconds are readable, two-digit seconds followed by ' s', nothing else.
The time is 5 h 11 min
